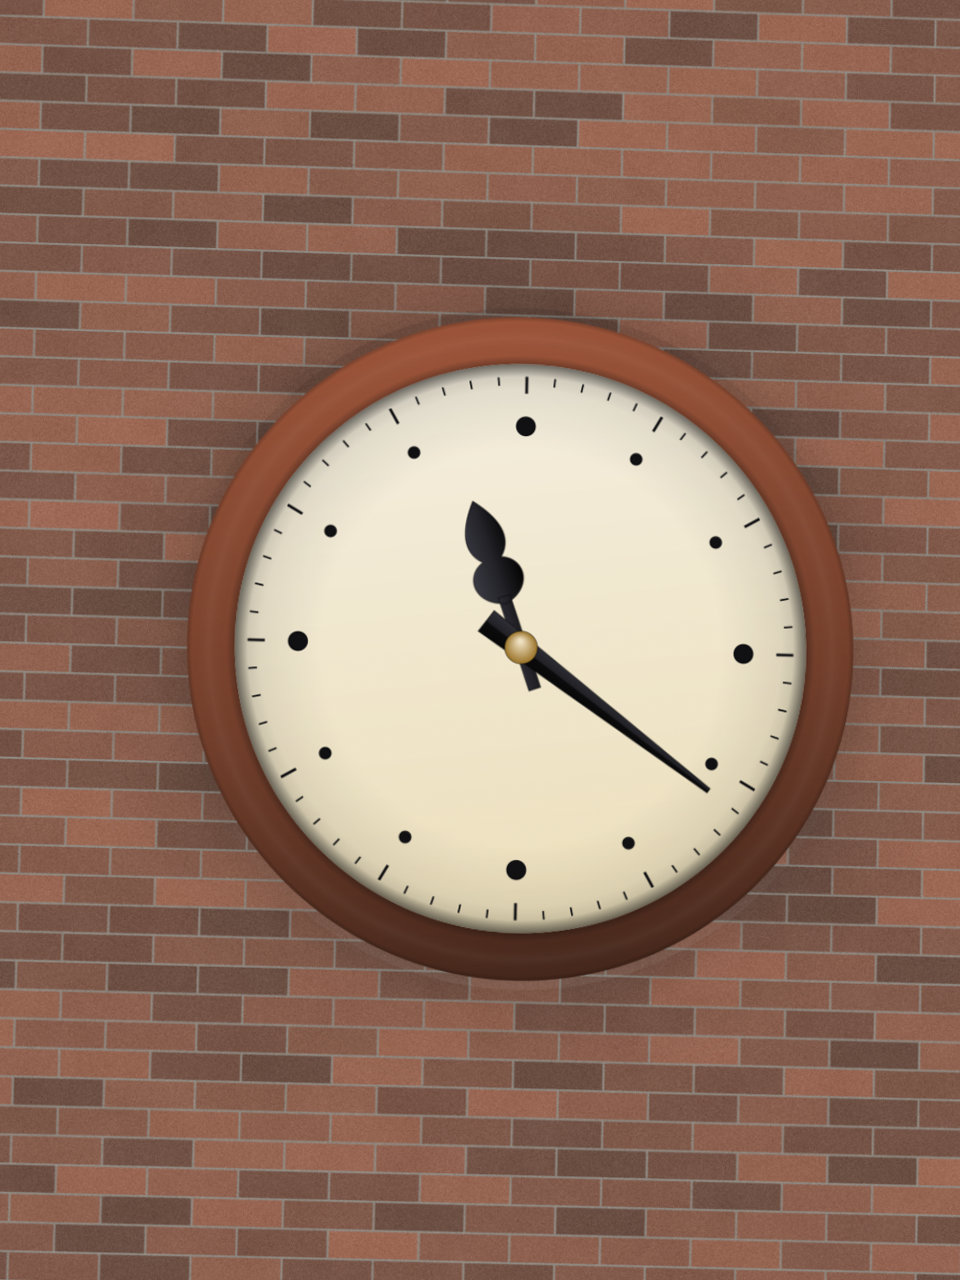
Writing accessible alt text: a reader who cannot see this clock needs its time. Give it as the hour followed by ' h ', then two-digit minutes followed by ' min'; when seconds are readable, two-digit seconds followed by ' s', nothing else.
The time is 11 h 21 min
